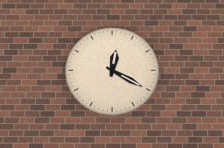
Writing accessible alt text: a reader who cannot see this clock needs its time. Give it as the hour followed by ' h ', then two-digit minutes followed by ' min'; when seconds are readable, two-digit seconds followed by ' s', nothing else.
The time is 12 h 20 min
